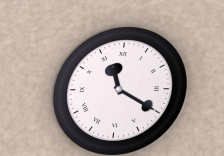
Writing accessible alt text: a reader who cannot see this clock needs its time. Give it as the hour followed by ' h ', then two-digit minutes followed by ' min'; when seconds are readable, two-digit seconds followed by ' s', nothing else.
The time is 11 h 20 min
